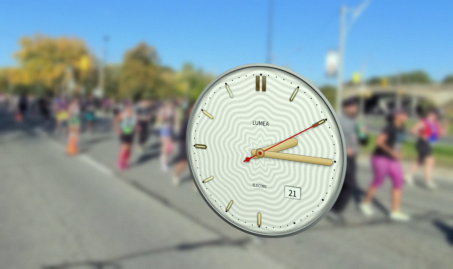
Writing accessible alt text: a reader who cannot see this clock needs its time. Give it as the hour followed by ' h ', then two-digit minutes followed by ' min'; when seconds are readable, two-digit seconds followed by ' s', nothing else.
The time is 2 h 15 min 10 s
